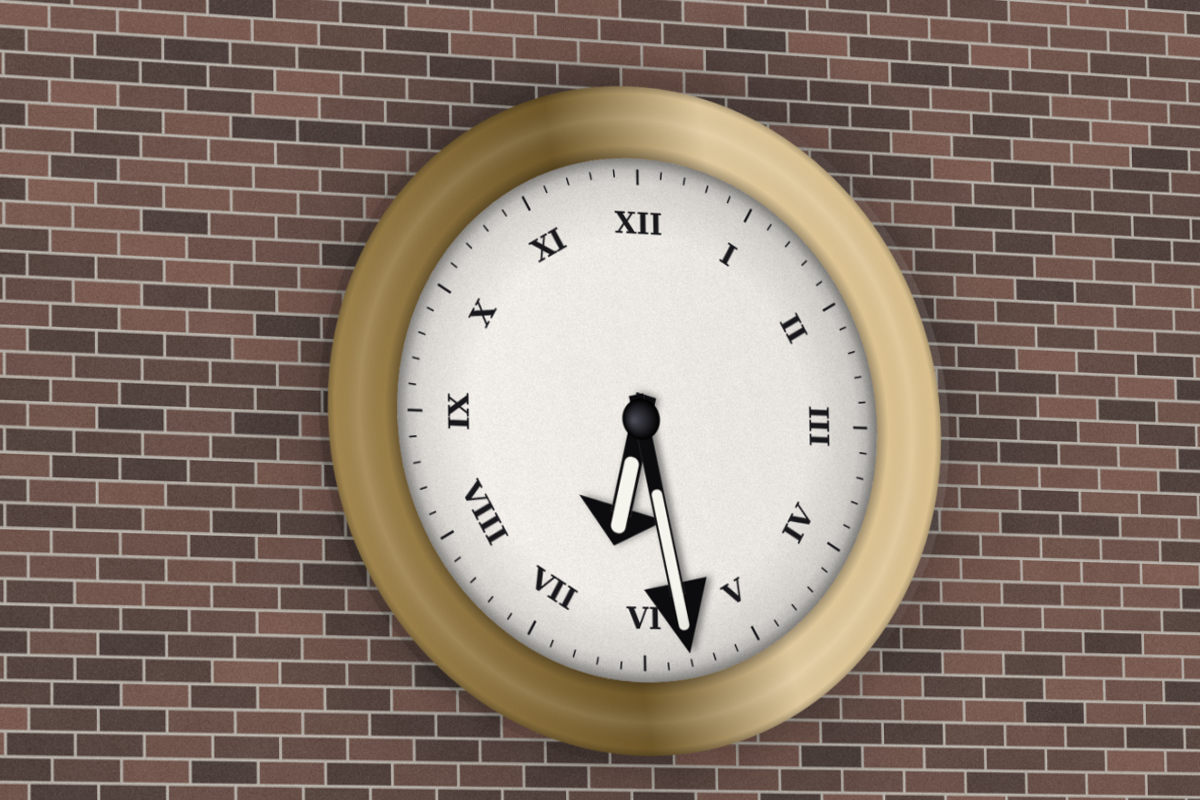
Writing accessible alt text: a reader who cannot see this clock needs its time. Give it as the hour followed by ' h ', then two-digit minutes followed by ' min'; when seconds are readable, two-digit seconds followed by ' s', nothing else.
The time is 6 h 28 min
